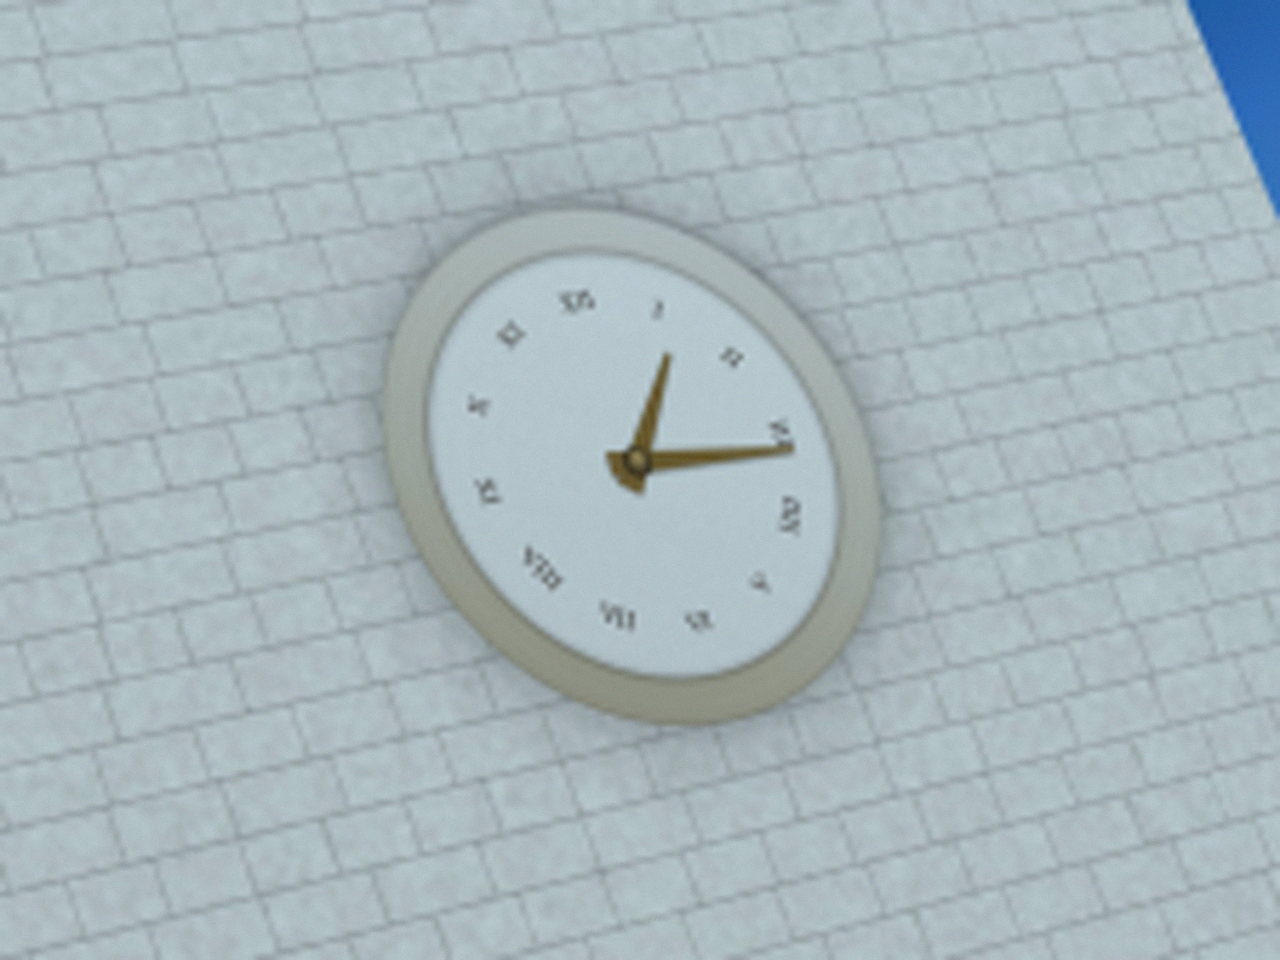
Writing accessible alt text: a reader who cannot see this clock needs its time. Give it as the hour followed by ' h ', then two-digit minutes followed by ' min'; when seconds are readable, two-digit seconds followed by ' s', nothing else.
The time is 1 h 16 min
